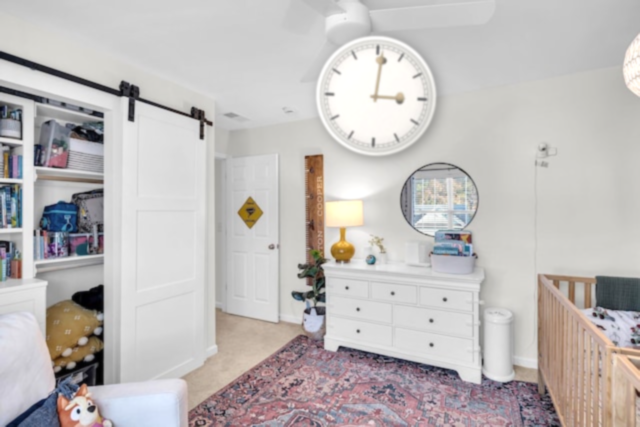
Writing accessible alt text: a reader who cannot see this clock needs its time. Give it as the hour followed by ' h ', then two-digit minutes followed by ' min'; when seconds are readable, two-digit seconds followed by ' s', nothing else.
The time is 3 h 01 min
